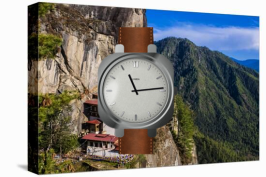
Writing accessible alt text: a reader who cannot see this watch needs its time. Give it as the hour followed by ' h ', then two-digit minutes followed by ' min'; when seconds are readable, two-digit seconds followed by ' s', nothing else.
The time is 11 h 14 min
